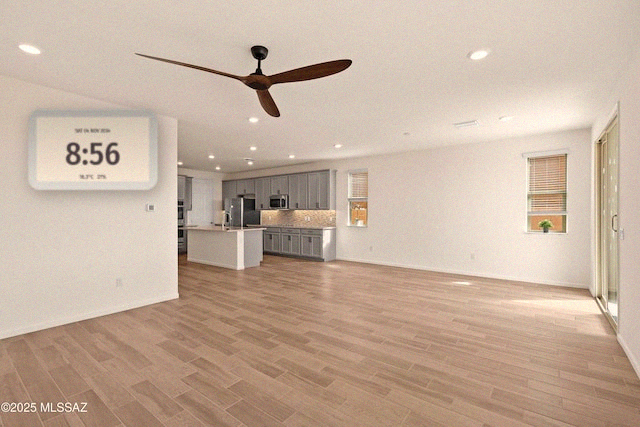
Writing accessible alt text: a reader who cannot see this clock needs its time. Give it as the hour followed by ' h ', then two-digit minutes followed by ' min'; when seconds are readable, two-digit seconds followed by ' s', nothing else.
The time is 8 h 56 min
